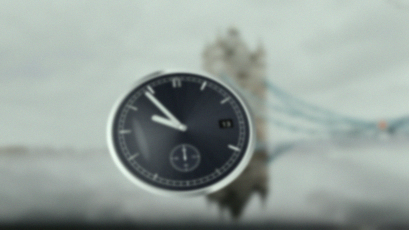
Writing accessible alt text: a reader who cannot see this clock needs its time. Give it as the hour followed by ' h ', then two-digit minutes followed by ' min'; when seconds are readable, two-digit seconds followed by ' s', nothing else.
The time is 9 h 54 min
